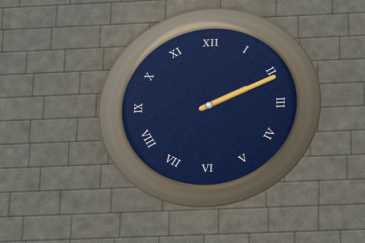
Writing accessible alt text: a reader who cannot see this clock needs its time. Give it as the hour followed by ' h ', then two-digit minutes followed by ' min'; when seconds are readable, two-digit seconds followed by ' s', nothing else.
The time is 2 h 11 min
